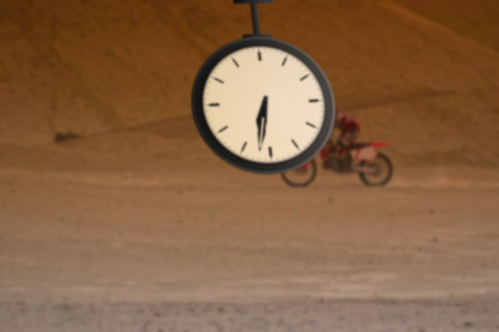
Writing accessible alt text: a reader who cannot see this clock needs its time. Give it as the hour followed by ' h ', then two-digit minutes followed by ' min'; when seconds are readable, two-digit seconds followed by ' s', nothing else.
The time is 6 h 32 min
